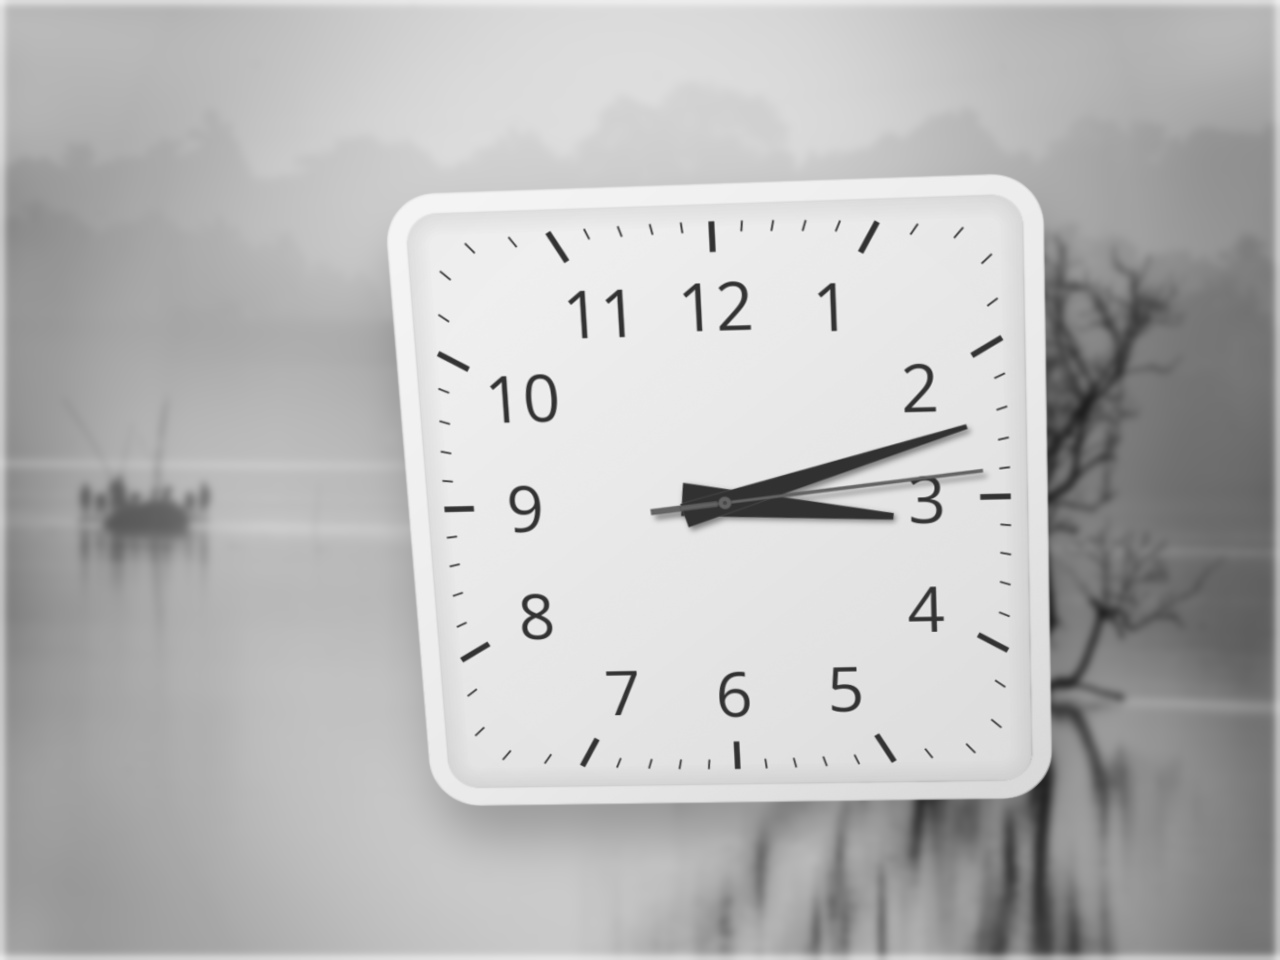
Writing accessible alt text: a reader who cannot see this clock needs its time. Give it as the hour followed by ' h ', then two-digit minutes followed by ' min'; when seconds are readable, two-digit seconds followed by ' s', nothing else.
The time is 3 h 12 min 14 s
